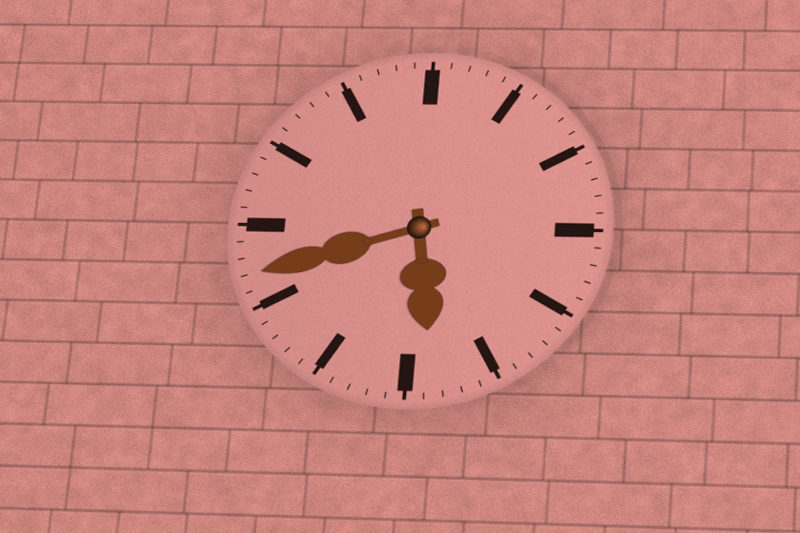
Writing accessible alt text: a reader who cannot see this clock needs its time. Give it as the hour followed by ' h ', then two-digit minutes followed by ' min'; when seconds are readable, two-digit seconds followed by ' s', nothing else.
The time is 5 h 42 min
